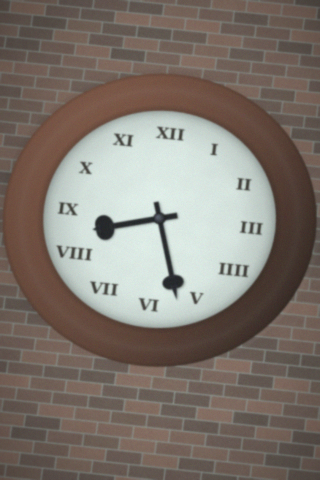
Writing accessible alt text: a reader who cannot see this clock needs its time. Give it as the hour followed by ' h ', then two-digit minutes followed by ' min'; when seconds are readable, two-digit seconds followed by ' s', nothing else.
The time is 8 h 27 min
